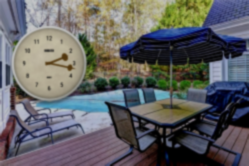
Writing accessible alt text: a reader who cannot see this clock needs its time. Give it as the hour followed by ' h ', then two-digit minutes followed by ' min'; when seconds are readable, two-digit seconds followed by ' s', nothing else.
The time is 2 h 17 min
